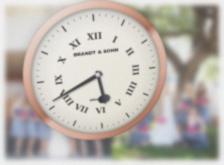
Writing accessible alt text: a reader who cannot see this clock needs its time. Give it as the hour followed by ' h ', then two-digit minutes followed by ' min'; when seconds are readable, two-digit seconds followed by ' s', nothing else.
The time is 5 h 41 min
